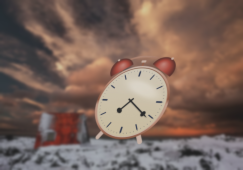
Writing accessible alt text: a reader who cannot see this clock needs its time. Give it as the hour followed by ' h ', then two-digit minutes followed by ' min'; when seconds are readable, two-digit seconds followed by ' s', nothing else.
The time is 7 h 21 min
